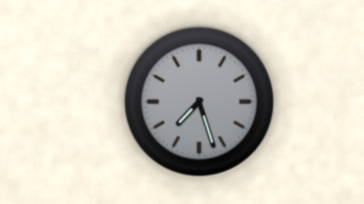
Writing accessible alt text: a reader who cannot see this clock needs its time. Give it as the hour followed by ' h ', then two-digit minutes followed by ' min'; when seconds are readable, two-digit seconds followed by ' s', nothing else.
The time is 7 h 27 min
